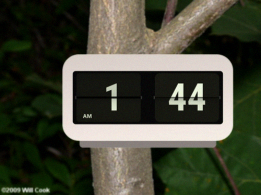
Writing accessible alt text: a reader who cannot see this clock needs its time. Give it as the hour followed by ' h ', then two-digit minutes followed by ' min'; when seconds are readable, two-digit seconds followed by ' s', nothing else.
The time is 1 h 44 min
